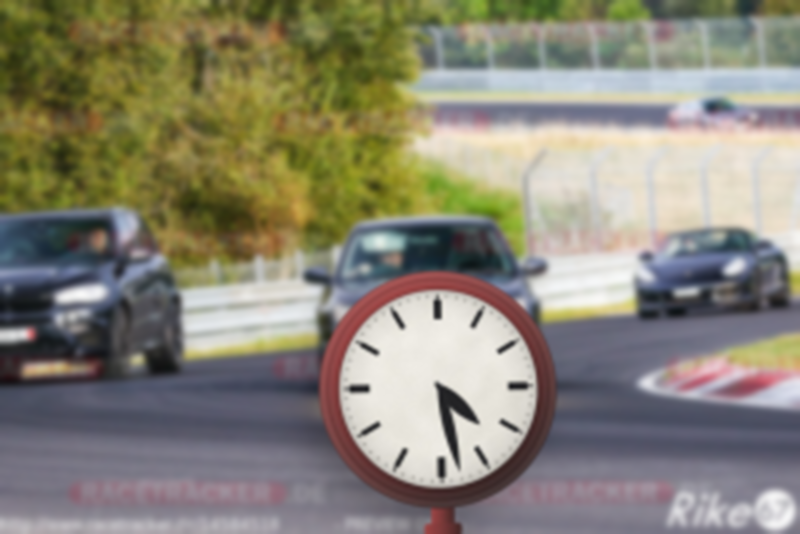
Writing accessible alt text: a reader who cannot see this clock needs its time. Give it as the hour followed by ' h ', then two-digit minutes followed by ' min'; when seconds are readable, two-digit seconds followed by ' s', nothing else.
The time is 4 h 28 min
